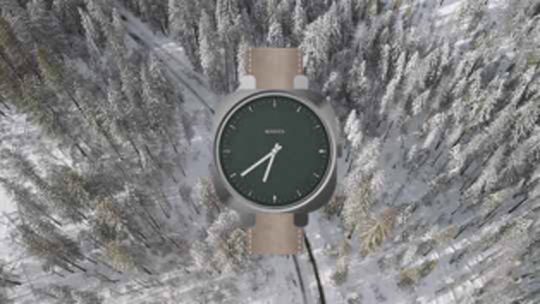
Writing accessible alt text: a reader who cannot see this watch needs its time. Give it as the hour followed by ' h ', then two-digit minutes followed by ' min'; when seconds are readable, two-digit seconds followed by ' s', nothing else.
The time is 6 h 39 min
